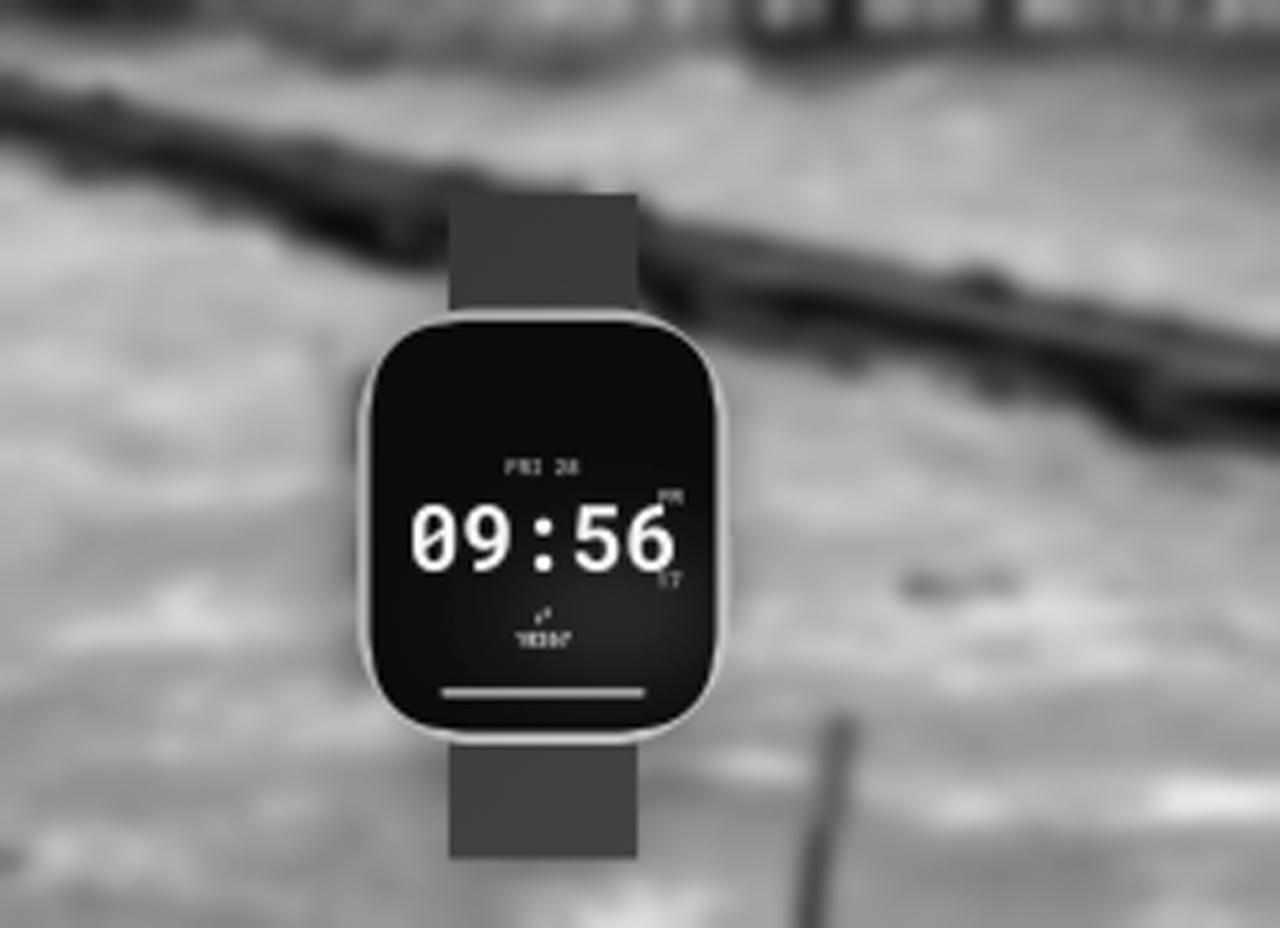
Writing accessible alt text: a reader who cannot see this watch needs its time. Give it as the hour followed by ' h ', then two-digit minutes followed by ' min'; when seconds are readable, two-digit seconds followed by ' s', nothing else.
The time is 9 h 56 min
